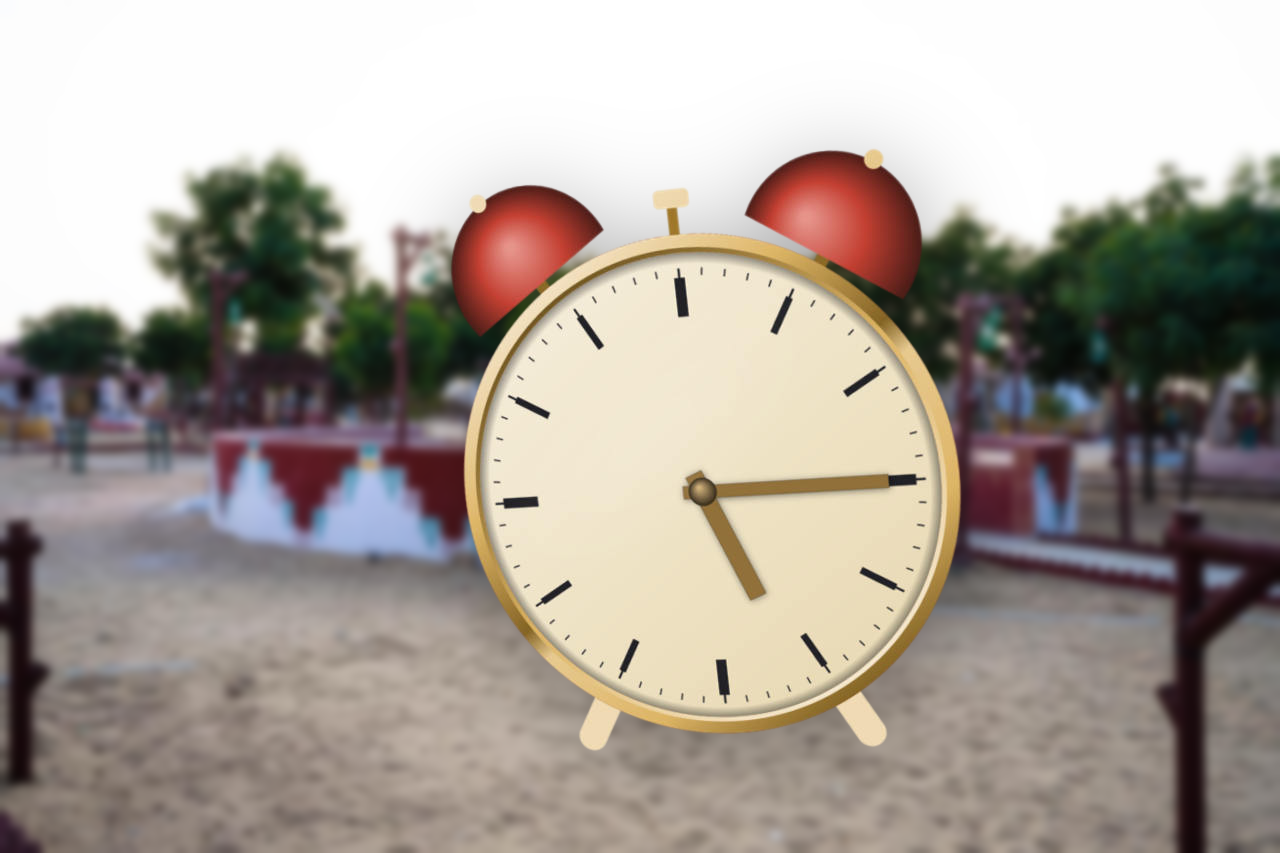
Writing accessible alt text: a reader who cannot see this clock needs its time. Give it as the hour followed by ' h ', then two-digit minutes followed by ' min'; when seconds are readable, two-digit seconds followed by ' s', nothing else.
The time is 5 h 15 min
